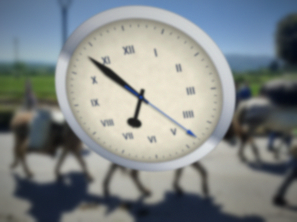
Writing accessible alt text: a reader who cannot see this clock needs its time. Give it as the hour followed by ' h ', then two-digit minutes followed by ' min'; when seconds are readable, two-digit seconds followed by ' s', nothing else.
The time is 6 h 53 min 23 s
